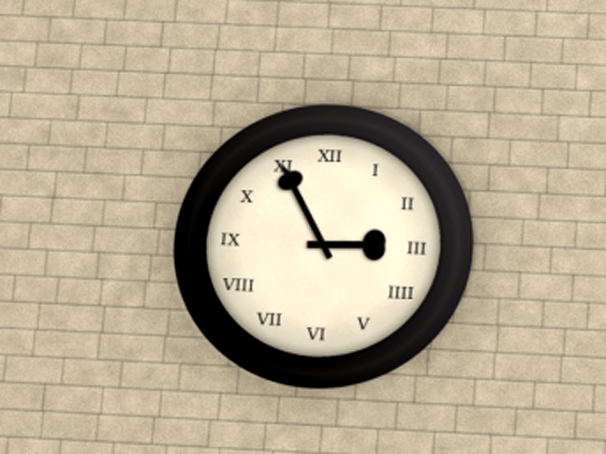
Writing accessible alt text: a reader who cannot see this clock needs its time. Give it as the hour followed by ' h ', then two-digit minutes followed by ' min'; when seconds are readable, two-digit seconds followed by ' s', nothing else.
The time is 2 h 55 min
